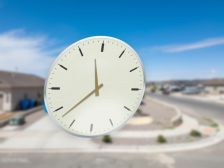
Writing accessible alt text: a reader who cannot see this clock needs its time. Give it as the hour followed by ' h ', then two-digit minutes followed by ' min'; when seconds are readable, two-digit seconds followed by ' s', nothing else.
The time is 11 h 38 min
